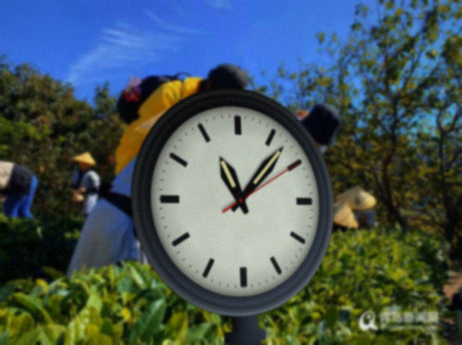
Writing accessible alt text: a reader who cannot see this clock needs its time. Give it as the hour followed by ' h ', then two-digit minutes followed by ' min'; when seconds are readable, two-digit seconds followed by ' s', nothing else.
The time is 11 h 07 min 10 s
